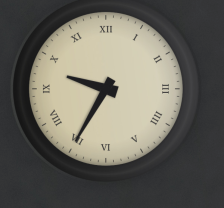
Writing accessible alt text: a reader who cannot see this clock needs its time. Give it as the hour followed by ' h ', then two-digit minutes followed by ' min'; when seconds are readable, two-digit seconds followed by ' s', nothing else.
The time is 9 h 35 min
